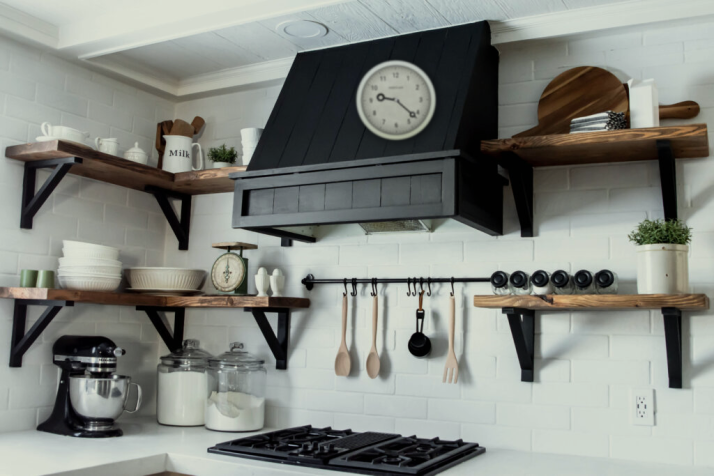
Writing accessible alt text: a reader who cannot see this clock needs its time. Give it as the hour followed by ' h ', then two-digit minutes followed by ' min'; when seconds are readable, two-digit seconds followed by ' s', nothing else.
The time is 9 h 22 min
